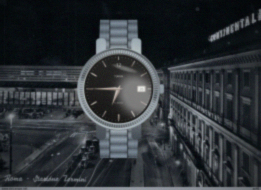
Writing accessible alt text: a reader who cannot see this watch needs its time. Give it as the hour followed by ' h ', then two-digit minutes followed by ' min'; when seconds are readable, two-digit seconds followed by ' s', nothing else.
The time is 6 h 45 min
